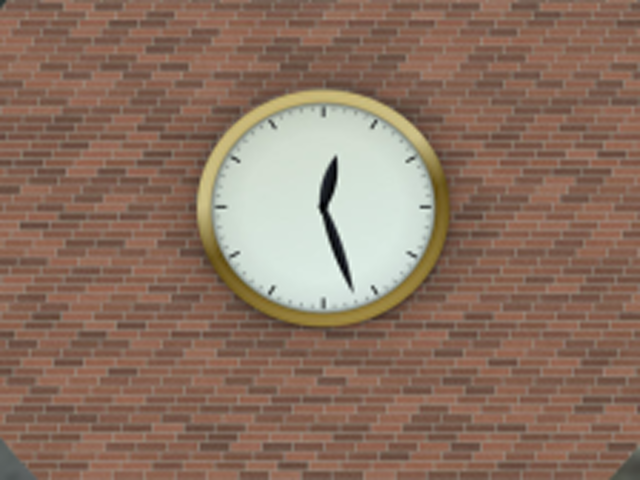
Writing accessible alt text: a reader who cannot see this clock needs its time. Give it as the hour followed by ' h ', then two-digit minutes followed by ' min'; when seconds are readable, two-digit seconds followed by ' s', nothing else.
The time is 12 h 27 min
